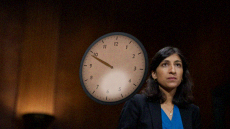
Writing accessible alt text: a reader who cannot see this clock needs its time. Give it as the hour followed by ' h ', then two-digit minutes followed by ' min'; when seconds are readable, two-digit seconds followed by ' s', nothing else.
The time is 9 h 49 min
